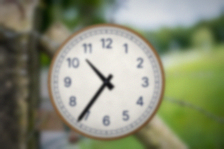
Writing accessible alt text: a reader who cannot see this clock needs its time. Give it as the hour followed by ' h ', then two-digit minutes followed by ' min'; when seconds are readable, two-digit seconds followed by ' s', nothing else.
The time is 10 h 36 min
